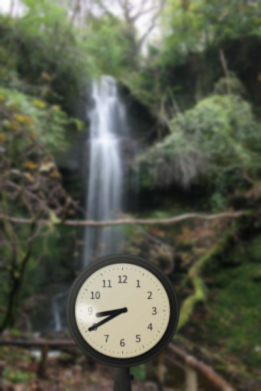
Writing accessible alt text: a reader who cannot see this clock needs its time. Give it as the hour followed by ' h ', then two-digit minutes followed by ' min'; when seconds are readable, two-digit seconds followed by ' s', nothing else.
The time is 8 h 40 min
